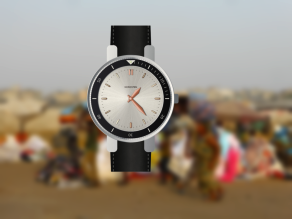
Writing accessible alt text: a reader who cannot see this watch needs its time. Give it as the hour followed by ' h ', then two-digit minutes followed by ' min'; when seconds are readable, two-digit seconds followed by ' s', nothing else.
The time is 1 h 23 min
